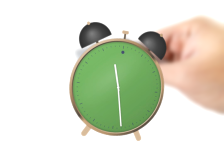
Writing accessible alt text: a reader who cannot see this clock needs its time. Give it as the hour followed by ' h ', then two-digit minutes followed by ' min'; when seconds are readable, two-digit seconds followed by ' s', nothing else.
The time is 11 h 28 min
